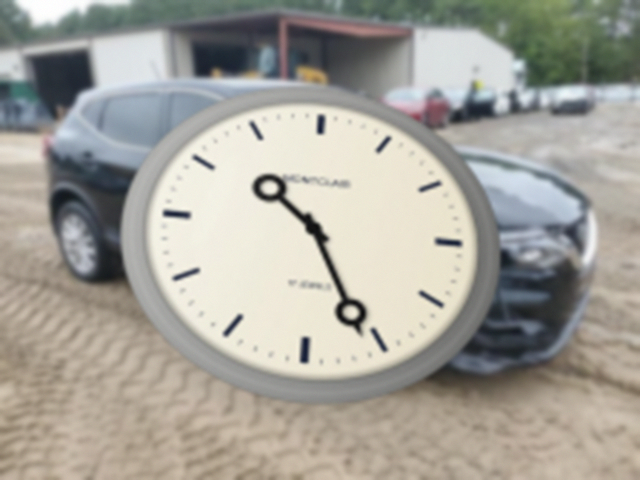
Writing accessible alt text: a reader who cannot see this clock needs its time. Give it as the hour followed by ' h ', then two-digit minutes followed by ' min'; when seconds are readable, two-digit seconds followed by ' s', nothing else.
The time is 10 h 26 min
